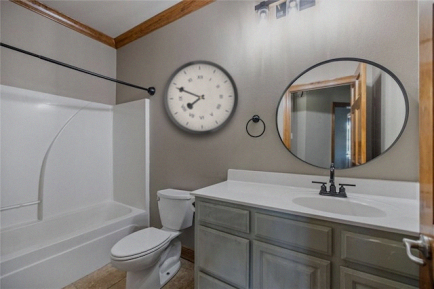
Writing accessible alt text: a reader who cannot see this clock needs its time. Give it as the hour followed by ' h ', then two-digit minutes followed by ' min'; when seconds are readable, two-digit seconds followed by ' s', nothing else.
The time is 7 h 49 min
